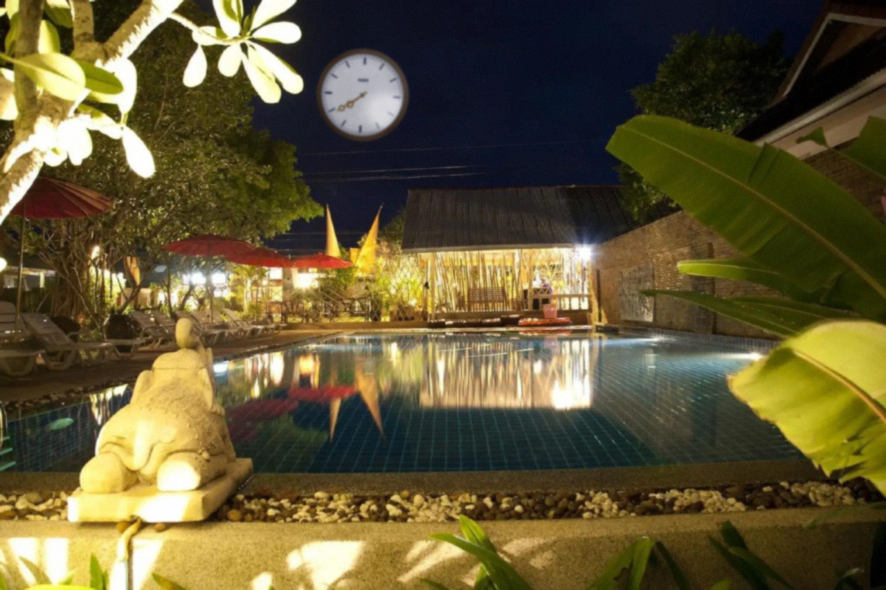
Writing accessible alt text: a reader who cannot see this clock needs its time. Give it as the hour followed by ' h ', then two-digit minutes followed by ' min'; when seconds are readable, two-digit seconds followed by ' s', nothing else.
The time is 7 h 39 min
